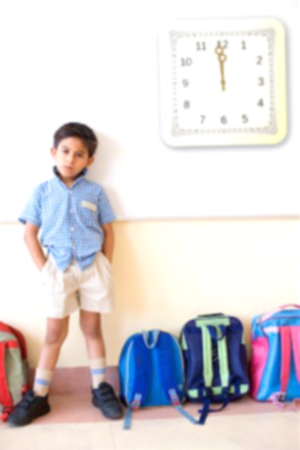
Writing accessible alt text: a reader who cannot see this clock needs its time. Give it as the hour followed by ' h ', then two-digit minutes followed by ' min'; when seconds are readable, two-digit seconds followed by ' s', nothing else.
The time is 11 h 59 min
